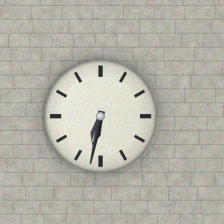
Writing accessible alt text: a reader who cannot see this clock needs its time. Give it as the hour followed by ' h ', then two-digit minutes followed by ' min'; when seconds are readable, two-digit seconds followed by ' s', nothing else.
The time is 6 h 32 min
